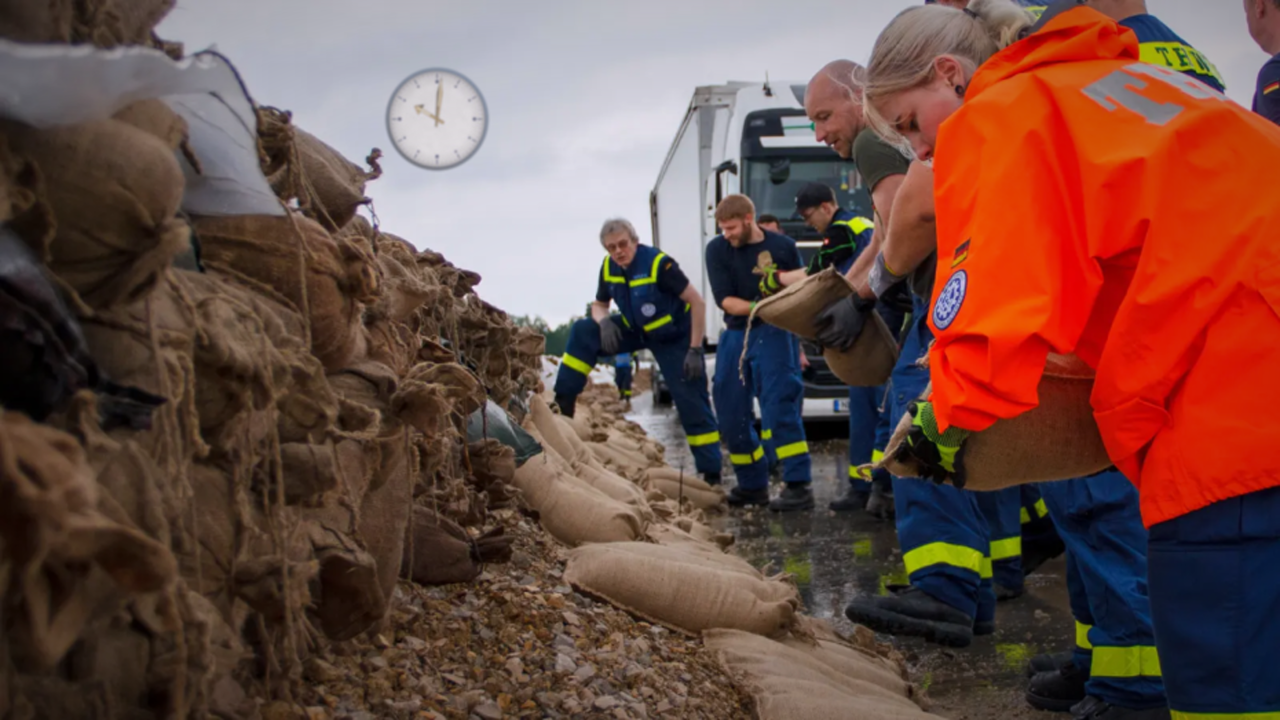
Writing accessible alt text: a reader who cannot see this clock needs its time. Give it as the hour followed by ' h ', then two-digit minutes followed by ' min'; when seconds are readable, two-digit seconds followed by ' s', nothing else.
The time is 10 h 01 min
